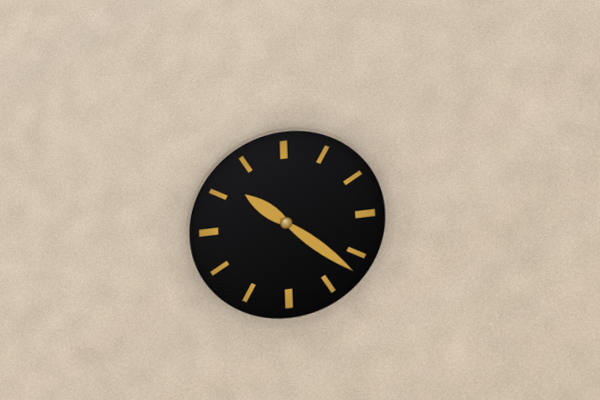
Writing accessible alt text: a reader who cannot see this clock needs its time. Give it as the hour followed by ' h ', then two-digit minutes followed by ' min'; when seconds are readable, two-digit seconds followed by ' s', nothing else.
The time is 10 h 22 min
